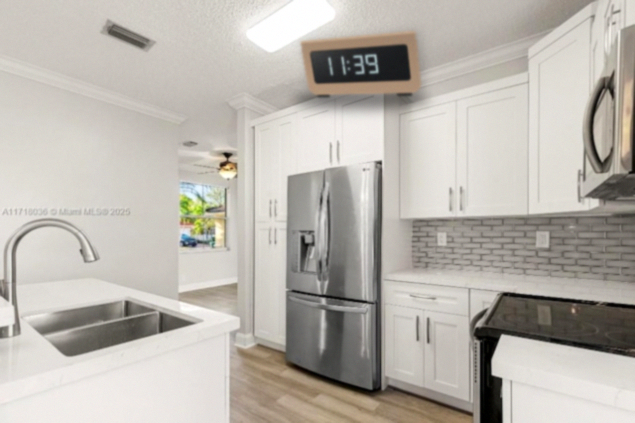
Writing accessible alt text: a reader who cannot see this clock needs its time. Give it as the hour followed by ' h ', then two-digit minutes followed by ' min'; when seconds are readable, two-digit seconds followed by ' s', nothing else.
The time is 11 h 39 min
